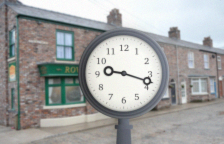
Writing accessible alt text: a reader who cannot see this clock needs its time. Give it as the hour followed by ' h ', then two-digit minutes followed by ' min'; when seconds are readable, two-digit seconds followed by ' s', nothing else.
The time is 9 h 18 min
